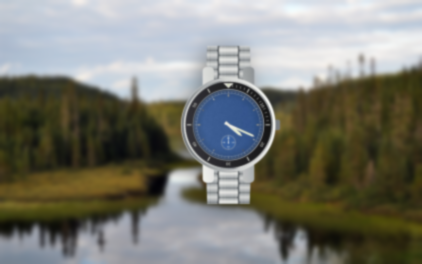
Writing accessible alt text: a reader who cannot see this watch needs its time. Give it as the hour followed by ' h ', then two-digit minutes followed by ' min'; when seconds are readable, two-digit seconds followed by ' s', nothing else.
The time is 4 h 19 min
